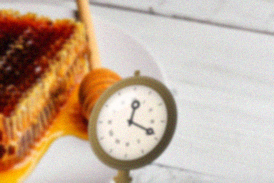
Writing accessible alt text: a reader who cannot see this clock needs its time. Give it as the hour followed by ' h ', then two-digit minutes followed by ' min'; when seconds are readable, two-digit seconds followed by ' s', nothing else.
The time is 12 h 19 min
